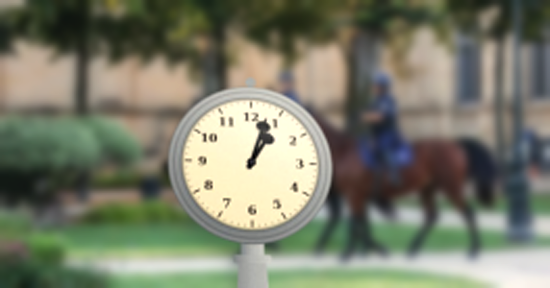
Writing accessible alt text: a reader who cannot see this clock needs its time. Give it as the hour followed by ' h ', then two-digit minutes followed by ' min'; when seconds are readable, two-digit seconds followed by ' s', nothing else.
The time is 1 h 03 min
